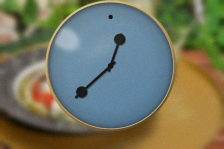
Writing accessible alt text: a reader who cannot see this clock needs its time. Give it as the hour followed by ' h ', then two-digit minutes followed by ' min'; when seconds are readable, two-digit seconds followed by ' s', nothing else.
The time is 12 h 38 min
